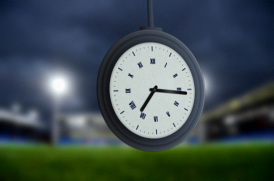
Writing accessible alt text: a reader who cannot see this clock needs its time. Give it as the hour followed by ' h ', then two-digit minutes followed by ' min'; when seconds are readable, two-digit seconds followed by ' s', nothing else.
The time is 7 h 16 min
